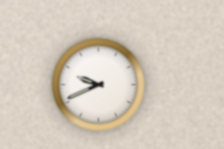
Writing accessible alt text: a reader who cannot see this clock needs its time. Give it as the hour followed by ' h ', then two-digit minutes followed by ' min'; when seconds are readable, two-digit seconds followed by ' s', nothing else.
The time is 9 h 41 min
